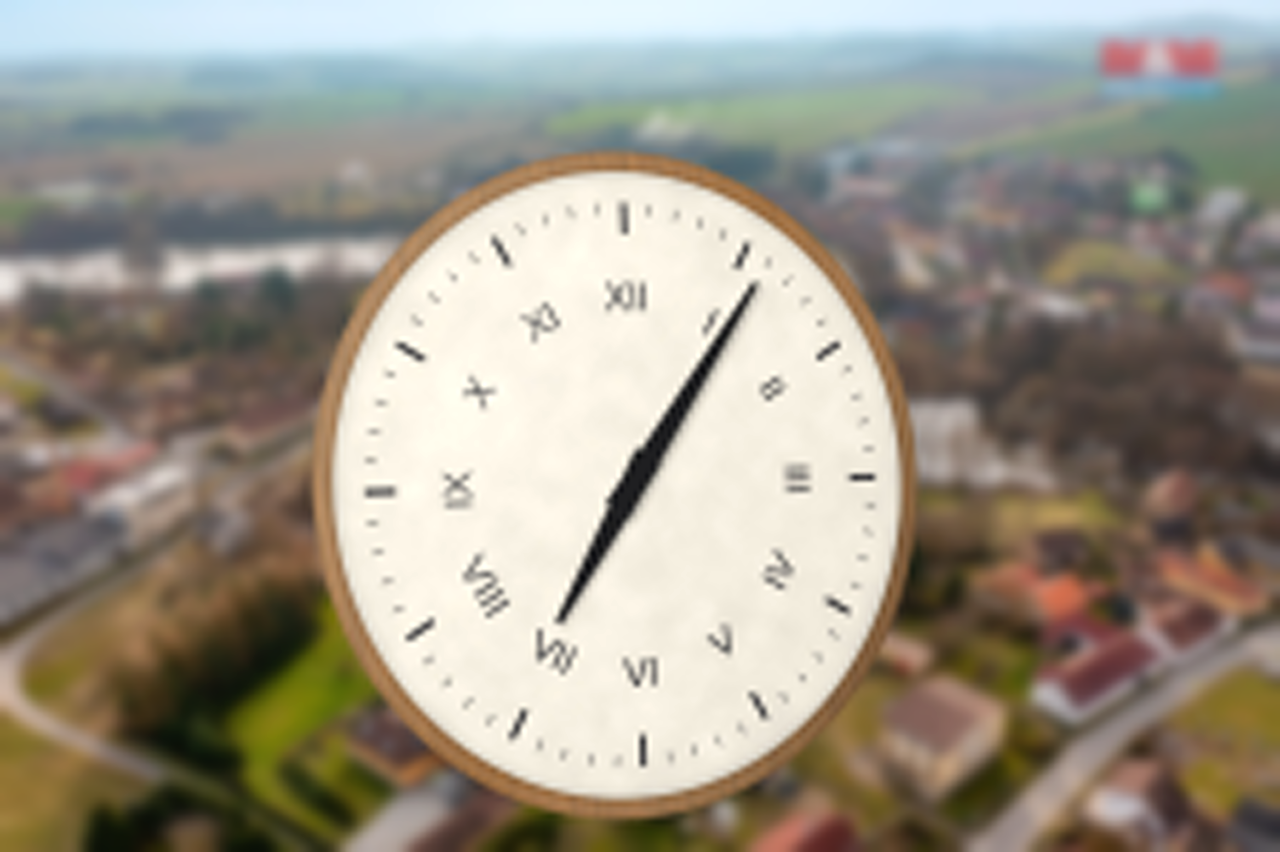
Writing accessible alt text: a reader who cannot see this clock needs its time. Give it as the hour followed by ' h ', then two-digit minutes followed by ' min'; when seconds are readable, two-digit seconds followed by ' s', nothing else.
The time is 7 h 06 min
